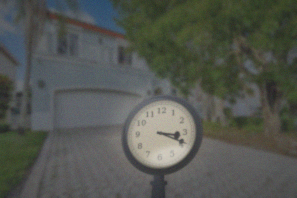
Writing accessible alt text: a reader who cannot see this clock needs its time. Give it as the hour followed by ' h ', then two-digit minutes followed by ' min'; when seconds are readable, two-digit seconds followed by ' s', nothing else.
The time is 3 h 19 min
